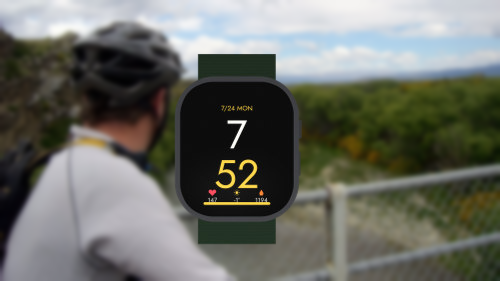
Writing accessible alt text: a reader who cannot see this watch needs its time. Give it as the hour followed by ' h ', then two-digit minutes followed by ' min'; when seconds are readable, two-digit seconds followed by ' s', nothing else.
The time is 7 h 52 min
